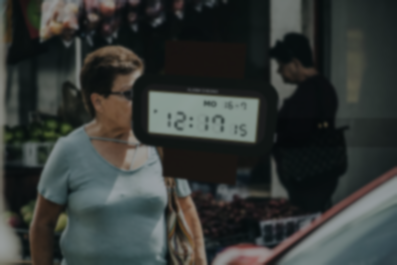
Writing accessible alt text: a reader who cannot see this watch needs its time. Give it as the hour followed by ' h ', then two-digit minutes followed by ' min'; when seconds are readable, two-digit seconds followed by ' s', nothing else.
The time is 12 h 17 min 15 s
